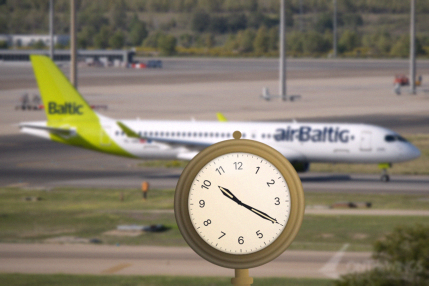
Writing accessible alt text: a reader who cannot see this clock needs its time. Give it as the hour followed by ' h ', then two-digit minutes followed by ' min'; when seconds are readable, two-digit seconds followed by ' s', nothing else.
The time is 10 h 20 min
